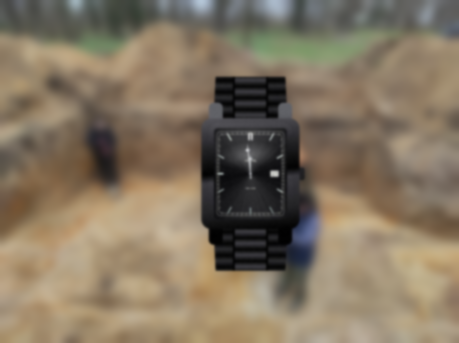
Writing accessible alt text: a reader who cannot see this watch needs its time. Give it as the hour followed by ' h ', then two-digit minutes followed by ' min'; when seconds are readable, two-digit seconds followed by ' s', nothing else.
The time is 11 h 59 min
